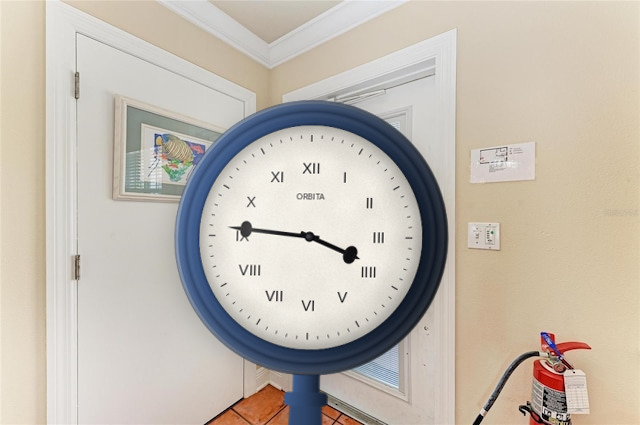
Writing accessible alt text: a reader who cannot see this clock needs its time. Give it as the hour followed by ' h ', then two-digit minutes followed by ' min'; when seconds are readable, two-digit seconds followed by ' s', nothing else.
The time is 3 h 46 min
